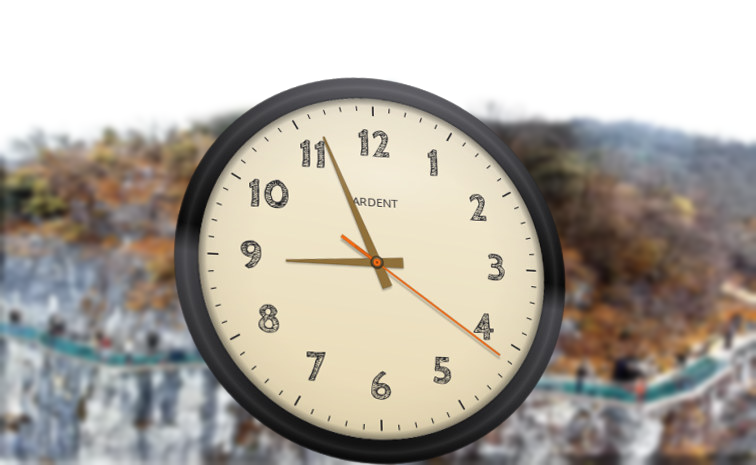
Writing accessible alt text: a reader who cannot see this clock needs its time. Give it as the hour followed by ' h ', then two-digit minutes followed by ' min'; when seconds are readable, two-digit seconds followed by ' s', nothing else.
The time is 8 h 56 min 21 s
